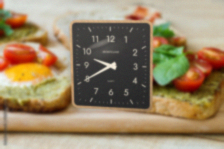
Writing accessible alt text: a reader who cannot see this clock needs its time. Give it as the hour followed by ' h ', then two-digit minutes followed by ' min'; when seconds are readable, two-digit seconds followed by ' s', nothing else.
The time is 9 h 40 min
